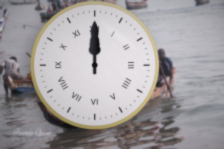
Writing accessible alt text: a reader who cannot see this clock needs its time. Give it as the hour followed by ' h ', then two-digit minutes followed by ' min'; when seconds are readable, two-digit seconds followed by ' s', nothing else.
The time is 12 h 00 min
